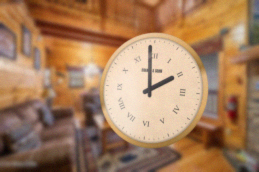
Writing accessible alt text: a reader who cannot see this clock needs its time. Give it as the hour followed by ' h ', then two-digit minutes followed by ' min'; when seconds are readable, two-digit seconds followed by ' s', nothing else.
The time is 1 h 59 min
